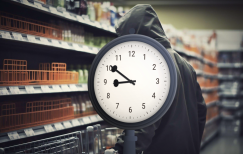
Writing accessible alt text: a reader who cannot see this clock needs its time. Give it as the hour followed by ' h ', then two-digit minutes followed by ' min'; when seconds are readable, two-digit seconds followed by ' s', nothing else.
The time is 8 h 51 min
